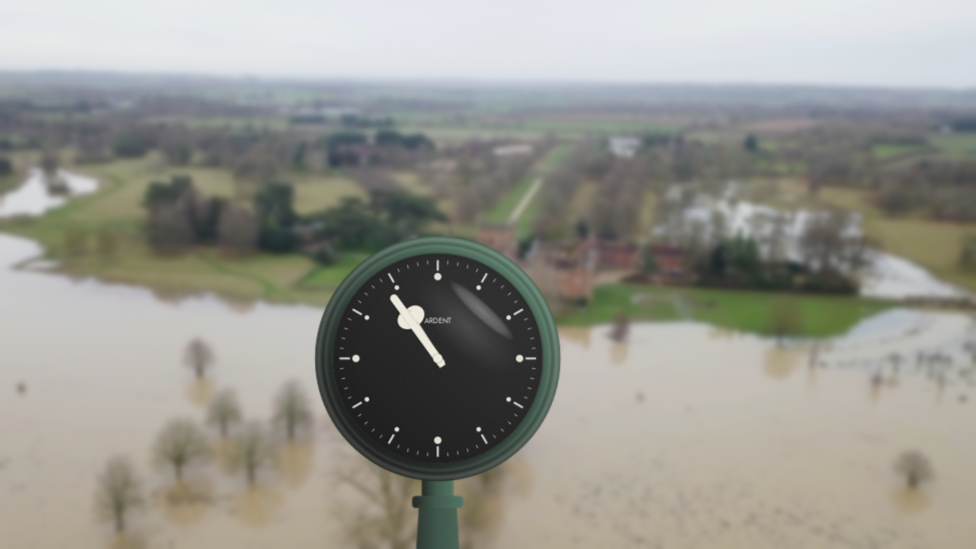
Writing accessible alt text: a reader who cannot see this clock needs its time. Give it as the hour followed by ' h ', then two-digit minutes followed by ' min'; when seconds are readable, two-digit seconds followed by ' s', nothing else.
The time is 10 h 54 min
